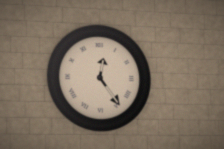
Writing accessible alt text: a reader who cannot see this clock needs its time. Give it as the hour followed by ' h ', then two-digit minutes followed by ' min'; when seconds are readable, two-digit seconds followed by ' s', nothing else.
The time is 12 h 24 min
